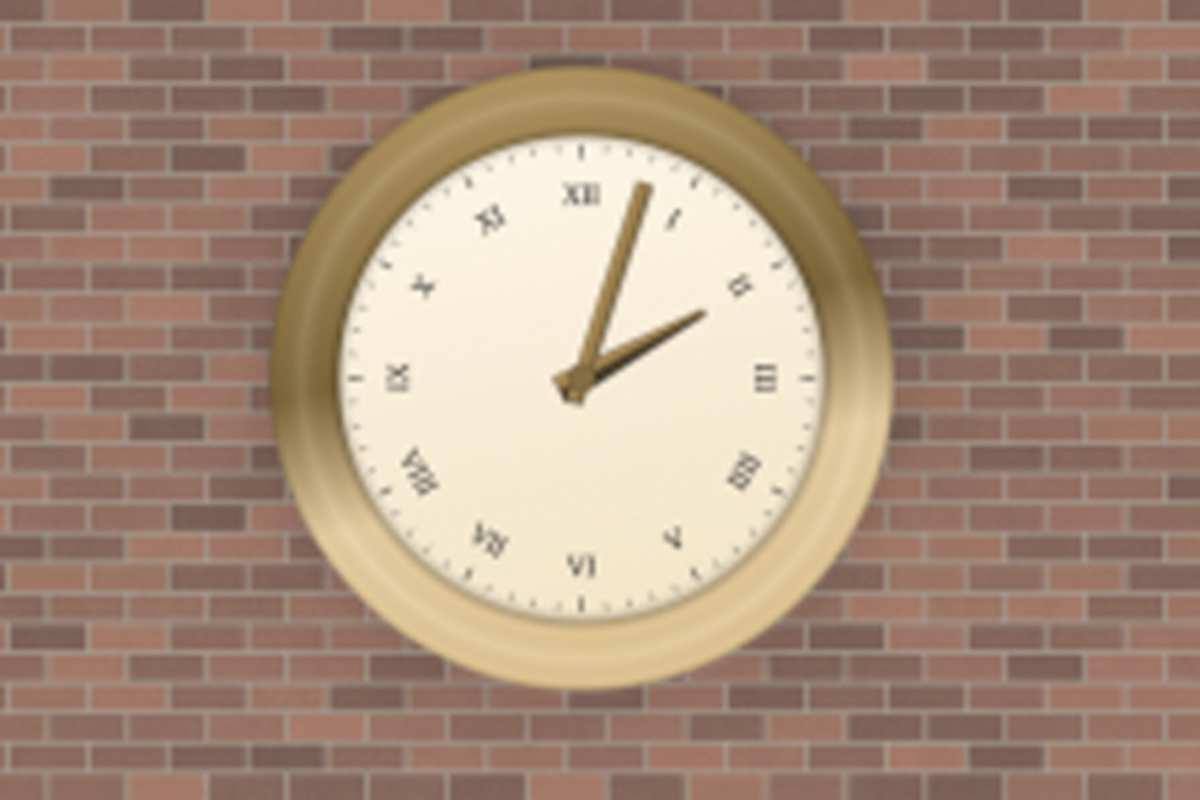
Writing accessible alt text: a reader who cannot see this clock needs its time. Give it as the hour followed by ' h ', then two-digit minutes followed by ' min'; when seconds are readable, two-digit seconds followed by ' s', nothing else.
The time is 2 h 03 min
